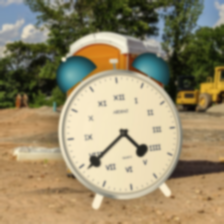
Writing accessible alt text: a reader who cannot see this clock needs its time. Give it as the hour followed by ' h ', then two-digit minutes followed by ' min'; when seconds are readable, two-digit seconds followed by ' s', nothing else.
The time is 4 h 39 min
